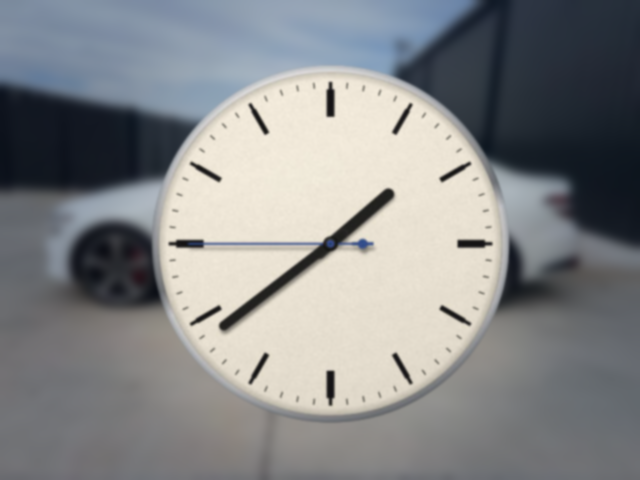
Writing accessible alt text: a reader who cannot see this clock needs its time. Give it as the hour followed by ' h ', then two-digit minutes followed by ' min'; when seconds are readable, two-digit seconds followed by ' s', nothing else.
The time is 1 h 38 min 45 s
